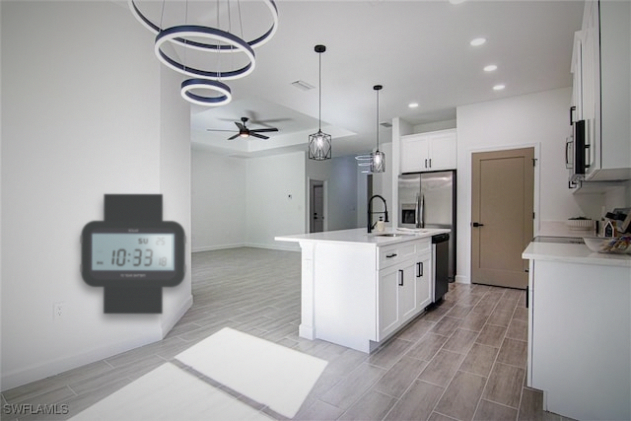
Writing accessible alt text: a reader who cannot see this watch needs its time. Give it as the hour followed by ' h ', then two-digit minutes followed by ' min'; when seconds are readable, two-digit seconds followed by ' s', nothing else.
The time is 10 h 33 min
